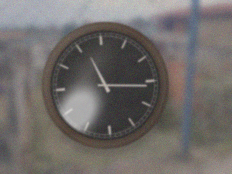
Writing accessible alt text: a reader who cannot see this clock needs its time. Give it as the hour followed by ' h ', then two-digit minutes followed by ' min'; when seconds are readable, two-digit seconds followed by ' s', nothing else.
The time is 11 h 16 min
